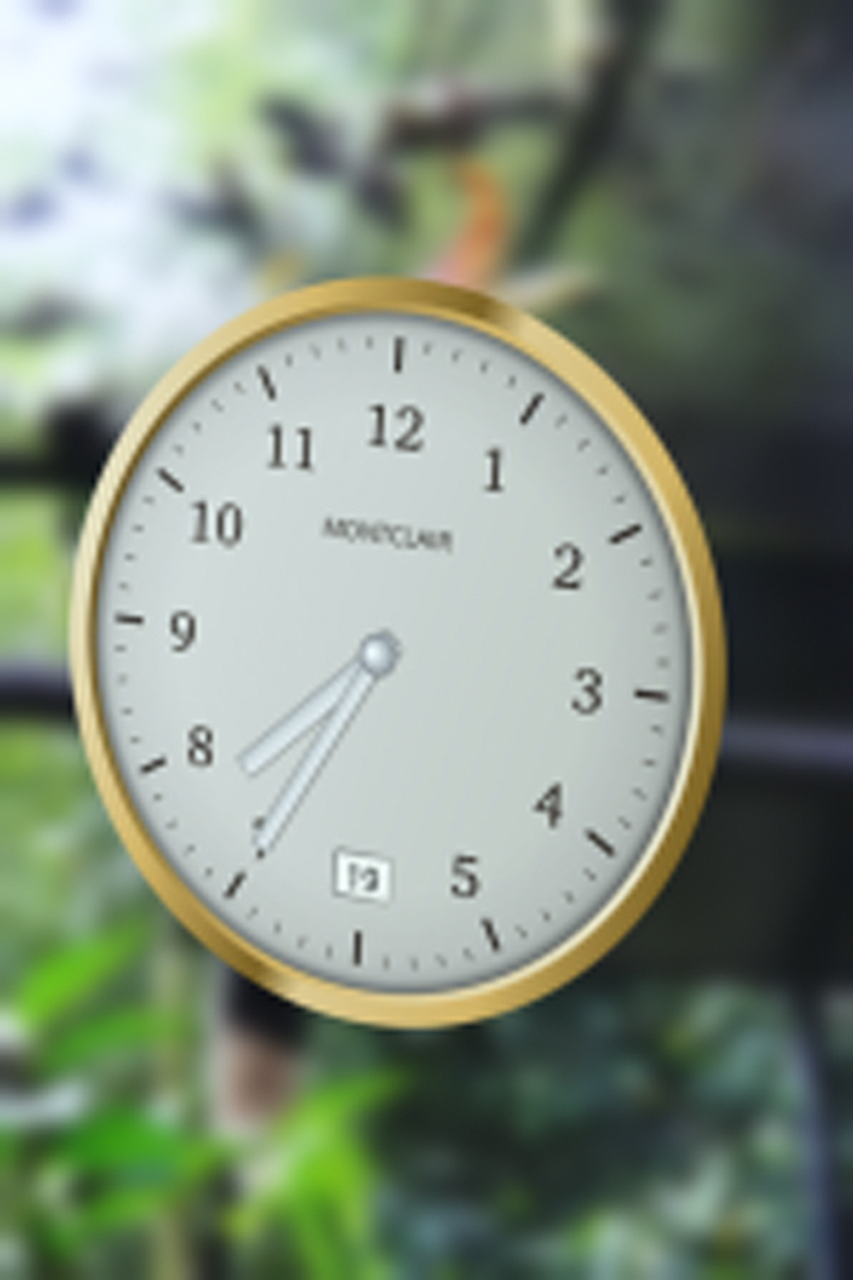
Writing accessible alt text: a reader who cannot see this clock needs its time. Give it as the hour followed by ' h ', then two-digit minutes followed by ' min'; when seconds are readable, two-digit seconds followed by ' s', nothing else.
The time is 7 h 35 min
